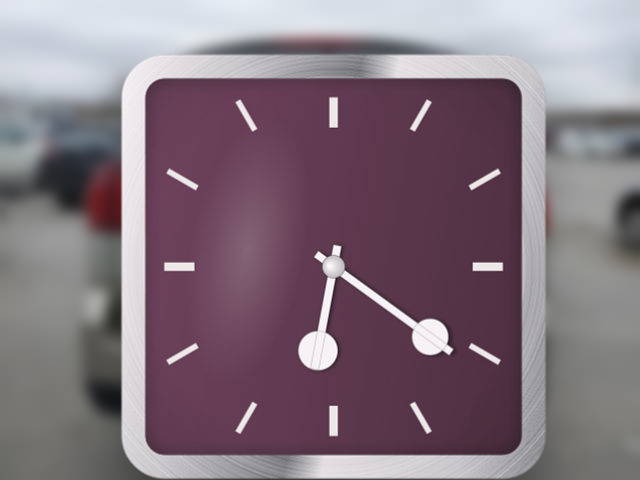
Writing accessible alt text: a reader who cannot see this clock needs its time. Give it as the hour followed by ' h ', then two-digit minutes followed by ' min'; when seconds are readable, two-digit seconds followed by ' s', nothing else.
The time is 6 h 21 min
